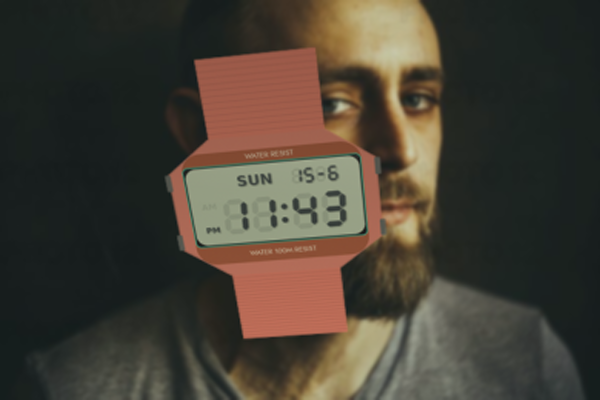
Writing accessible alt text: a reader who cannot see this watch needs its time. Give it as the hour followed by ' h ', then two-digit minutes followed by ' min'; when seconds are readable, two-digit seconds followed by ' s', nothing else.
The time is 11 h 43 min
